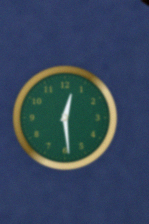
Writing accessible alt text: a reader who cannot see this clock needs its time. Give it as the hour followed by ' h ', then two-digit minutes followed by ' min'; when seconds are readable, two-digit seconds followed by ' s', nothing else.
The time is 12 h 29 min
